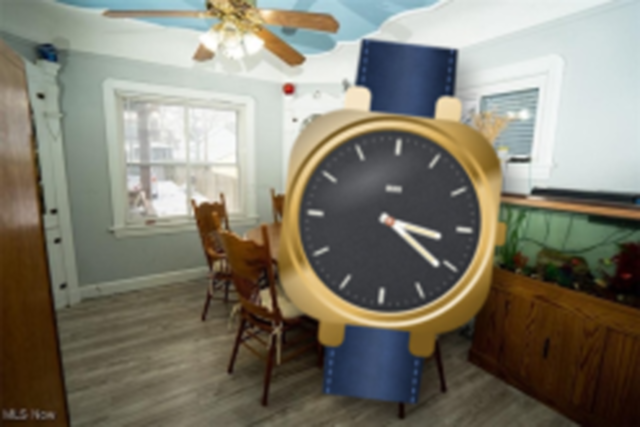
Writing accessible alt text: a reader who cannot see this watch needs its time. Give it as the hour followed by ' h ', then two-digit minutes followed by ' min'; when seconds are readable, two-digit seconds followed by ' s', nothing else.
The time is 3 h 21 min
